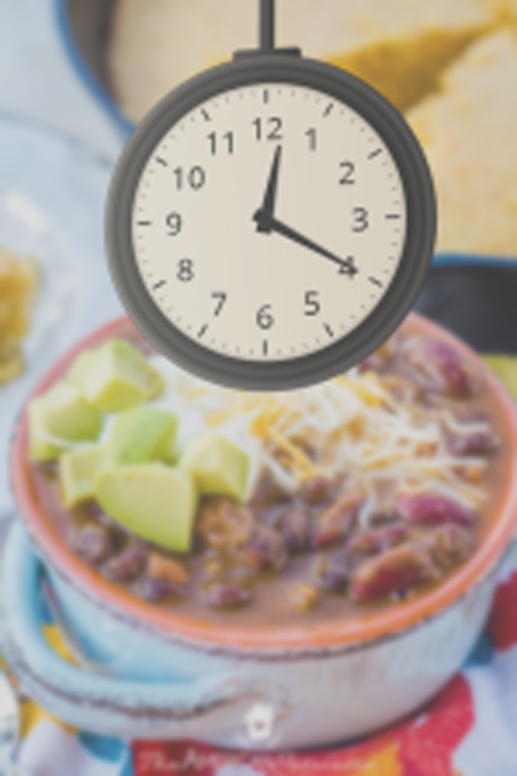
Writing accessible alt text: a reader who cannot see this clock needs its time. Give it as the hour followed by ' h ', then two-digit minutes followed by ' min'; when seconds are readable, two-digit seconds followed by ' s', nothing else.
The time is 12 h 20 min
